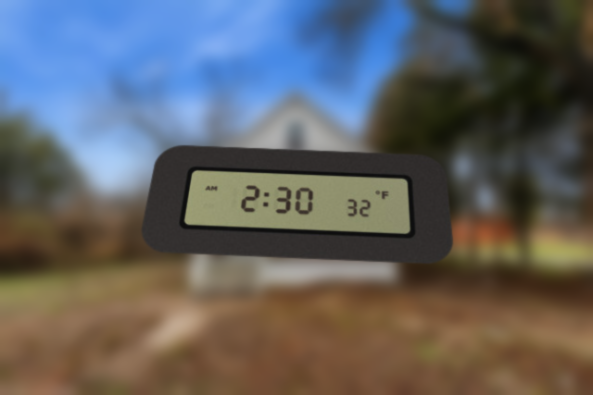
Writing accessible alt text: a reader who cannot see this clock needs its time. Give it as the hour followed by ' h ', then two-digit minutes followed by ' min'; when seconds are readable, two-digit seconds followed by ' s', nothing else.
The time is 2 h 30 min
